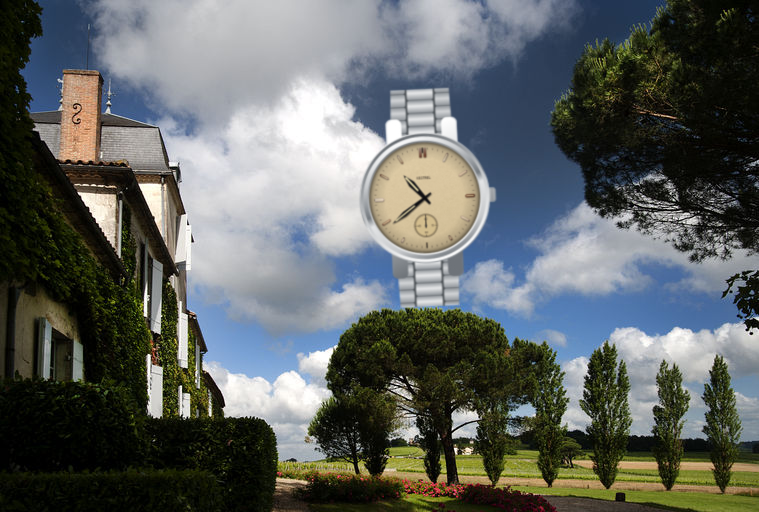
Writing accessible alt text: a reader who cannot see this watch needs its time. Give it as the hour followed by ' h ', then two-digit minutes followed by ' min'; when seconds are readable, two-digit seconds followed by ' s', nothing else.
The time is 10 h 39 min
